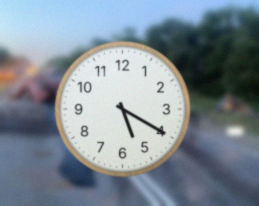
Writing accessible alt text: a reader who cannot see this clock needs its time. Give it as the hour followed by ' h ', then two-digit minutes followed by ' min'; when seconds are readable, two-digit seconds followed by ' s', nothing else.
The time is 5 h 20 min
